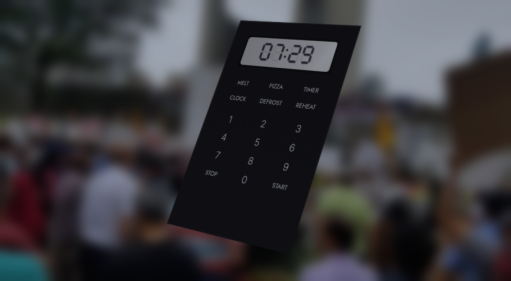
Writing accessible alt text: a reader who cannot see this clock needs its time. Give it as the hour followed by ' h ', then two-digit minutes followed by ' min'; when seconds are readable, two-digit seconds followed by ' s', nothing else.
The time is 7 h 29 min
